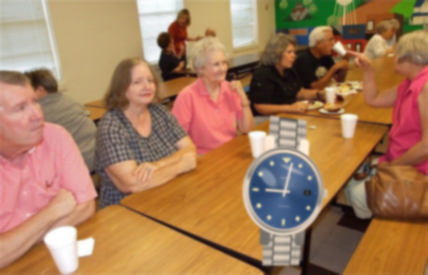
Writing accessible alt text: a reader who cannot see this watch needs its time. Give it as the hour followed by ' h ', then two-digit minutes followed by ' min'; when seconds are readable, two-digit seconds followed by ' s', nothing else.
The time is 9 h 02 min
